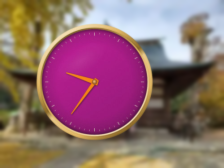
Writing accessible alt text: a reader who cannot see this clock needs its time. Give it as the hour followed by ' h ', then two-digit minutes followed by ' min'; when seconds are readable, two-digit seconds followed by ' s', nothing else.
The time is 9 h 36 min
